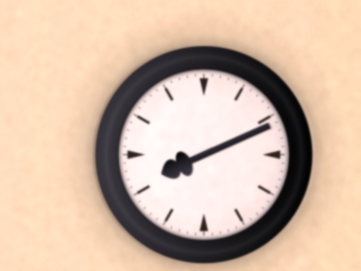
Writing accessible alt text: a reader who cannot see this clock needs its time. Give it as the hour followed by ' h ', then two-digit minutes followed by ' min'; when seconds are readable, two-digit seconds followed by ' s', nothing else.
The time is 8 h 11 min
